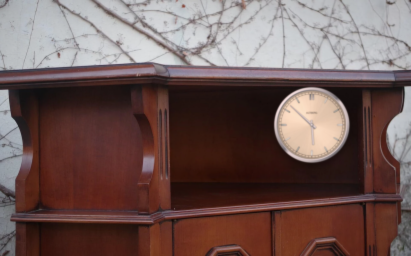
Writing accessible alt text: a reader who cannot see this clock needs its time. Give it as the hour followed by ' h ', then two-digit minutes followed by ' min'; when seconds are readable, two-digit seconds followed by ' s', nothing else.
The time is 5 h 52 min
